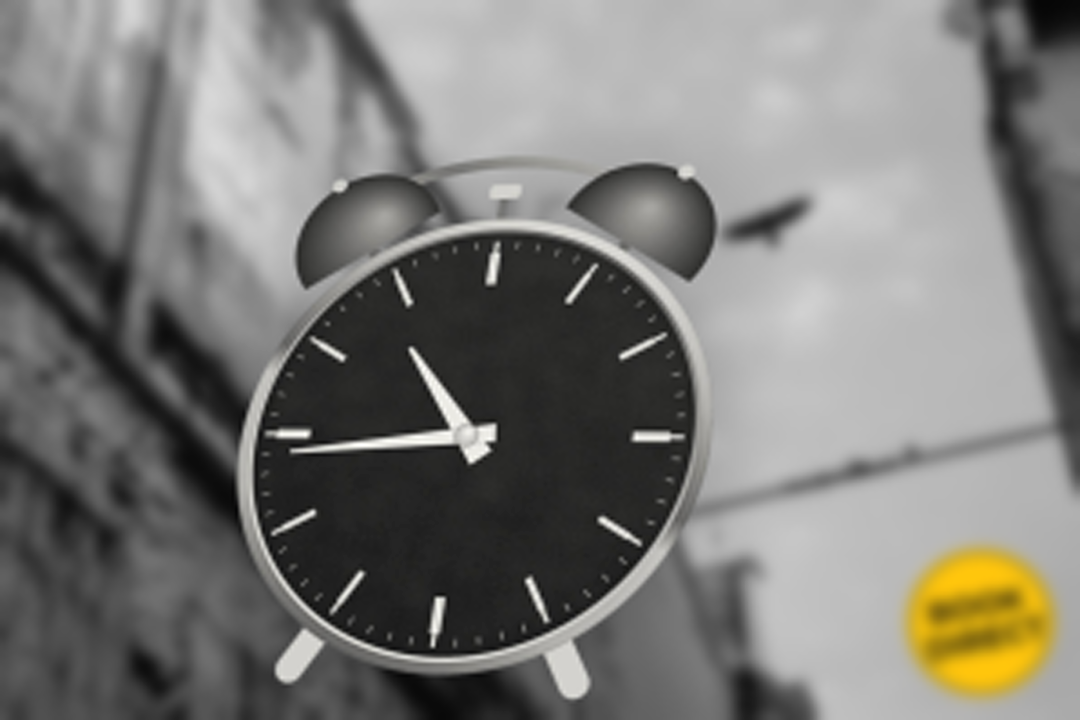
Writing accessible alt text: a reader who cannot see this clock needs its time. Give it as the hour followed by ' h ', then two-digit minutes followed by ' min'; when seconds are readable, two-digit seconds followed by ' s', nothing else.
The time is 10 h 44 min
